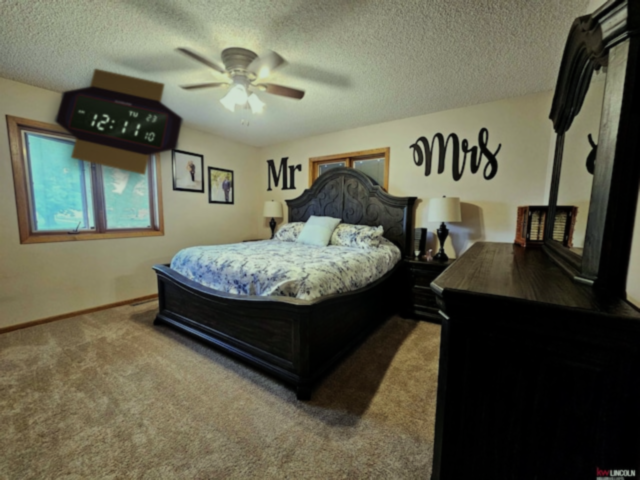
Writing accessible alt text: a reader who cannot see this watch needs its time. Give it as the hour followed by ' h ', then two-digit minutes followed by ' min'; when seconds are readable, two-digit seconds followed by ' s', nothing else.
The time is 12 h 11 min
